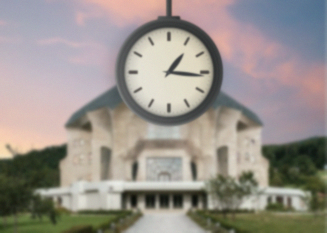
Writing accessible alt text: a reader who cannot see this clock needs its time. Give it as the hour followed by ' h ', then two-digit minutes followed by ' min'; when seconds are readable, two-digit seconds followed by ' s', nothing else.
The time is 1 h 16 min
